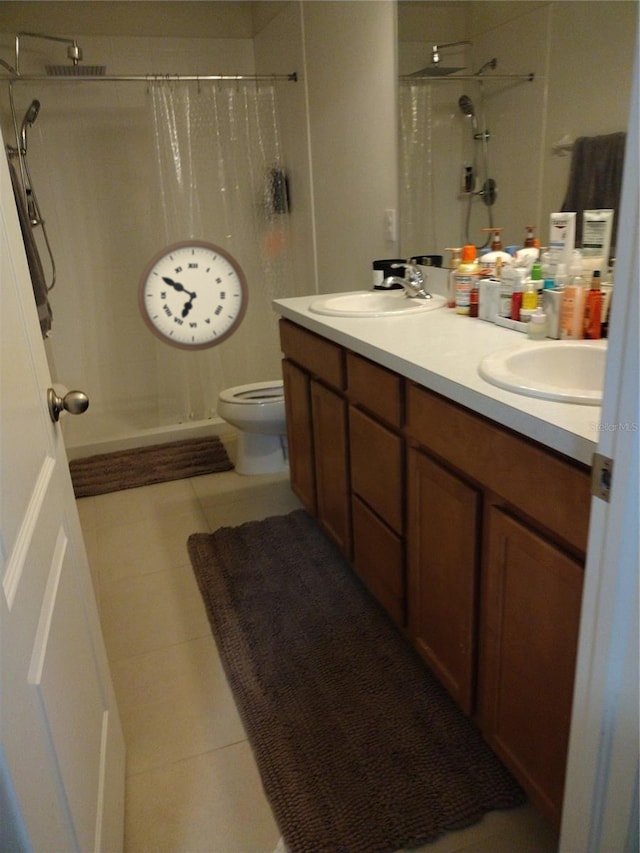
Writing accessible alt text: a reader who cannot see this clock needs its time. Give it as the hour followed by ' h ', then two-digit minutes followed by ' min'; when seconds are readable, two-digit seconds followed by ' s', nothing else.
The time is 6 h 50 min
